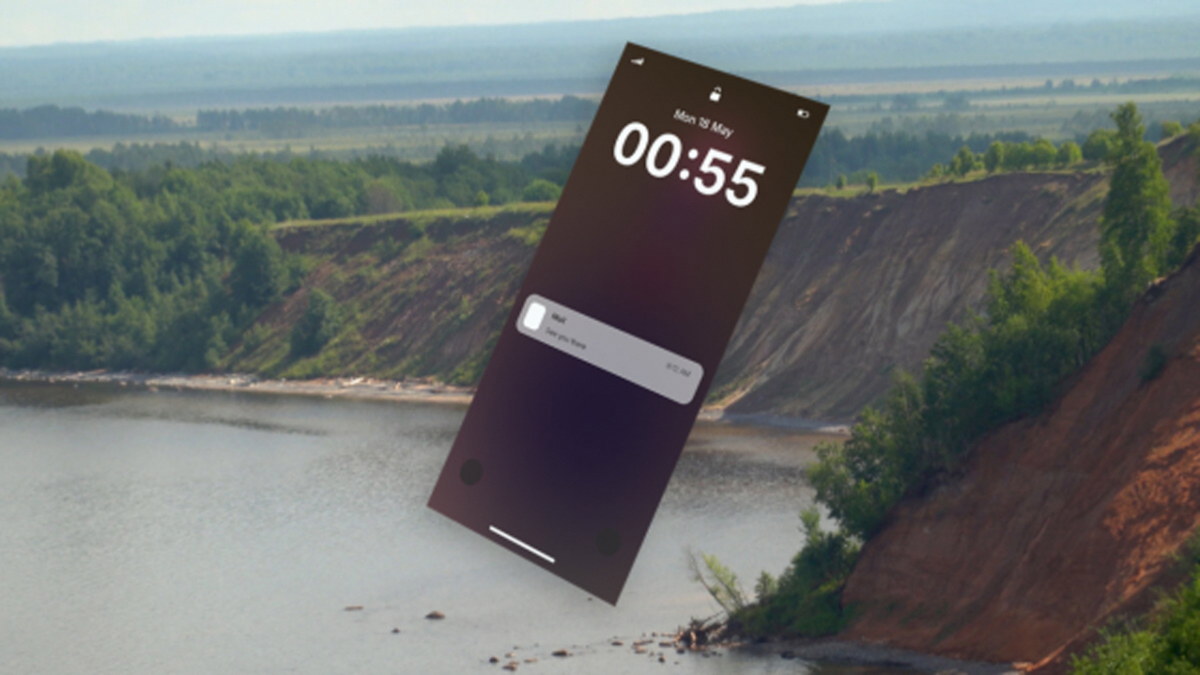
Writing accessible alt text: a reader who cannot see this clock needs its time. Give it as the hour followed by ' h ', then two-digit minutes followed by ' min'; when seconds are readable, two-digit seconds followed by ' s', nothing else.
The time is 0 h 55 min
